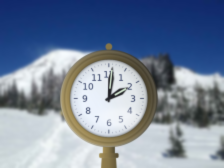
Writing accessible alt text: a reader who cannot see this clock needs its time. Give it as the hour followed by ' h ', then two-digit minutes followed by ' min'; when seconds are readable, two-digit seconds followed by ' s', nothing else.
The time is 2 h 01 min
